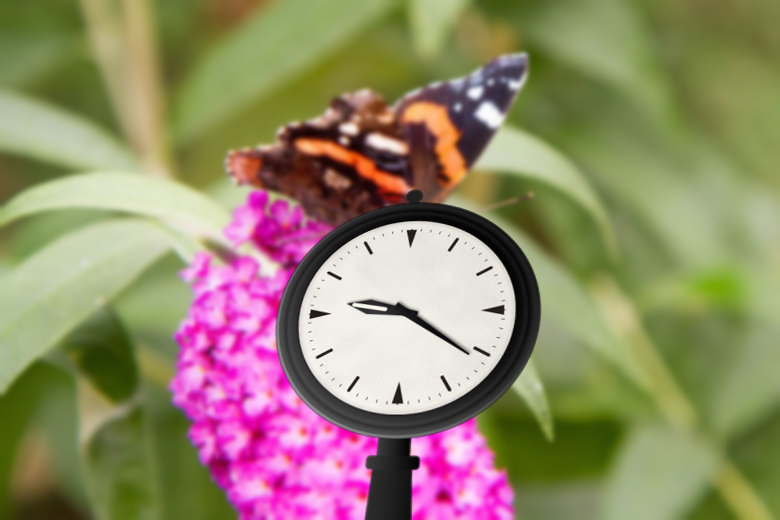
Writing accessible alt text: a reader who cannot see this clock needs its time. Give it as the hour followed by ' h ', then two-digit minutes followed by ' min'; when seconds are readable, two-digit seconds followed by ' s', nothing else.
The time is 9 h 21 min
